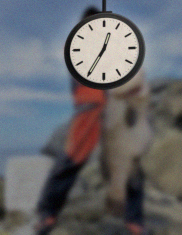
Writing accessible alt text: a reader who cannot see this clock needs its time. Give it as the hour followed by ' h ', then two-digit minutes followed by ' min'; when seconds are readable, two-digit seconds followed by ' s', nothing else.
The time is 12 h 35 min
